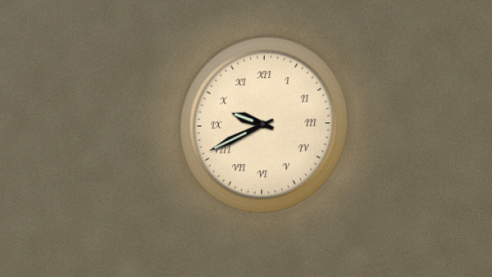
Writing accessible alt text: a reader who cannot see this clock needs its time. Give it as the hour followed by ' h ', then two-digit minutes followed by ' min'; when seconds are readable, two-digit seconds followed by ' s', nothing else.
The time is 9 h 41 min
